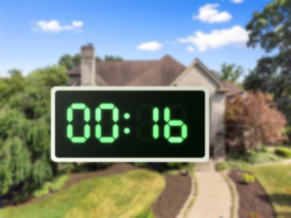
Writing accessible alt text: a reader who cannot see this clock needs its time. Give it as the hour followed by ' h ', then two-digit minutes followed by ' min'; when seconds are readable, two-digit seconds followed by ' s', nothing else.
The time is 0 h 16 min
